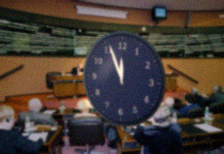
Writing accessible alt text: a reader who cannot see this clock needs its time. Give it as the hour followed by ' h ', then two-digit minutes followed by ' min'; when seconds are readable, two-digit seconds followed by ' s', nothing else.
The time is 11 h 56 min
